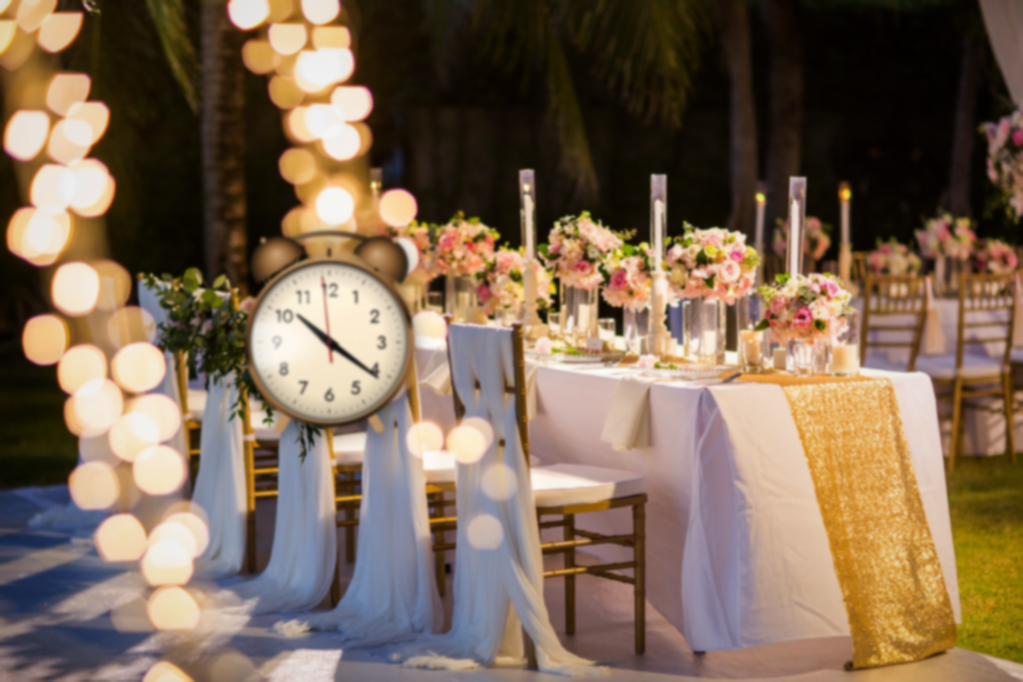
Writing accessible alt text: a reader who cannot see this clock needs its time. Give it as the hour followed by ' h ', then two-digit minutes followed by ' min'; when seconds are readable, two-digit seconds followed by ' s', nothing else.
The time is 10 h 20 min 59 s
